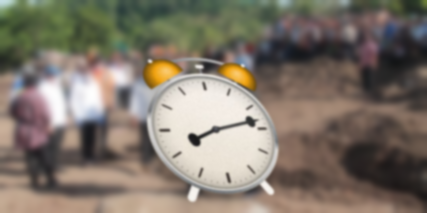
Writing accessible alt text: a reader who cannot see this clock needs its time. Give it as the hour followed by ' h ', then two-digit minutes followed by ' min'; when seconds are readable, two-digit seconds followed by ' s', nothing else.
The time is 8 h 13 min
